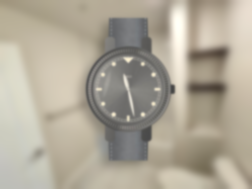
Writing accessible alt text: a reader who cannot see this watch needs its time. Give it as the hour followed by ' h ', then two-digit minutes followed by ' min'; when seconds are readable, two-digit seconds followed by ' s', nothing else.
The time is 11 h 28 min
